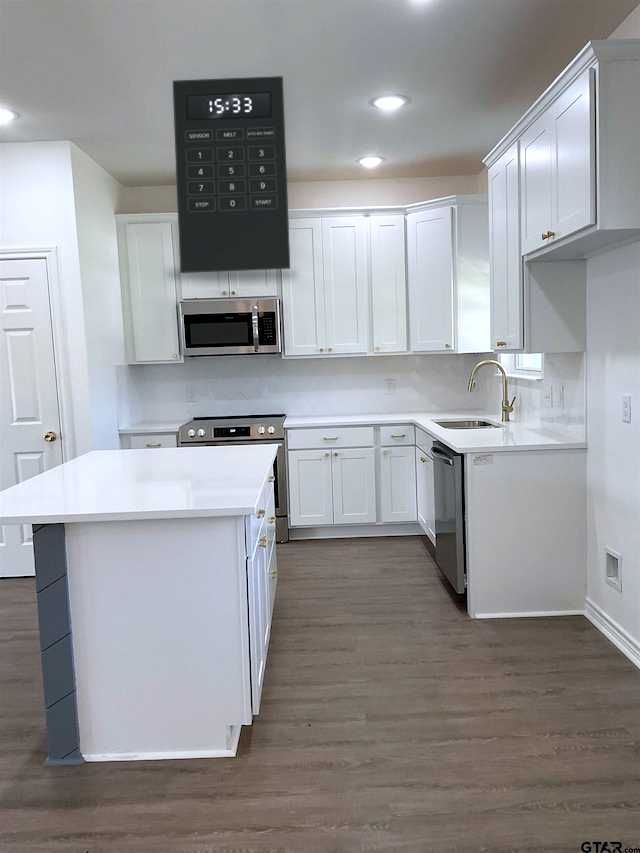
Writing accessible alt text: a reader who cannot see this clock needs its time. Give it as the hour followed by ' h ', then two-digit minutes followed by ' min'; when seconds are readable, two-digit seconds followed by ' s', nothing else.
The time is 15 h 33 min
